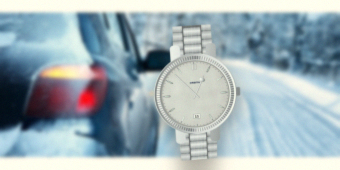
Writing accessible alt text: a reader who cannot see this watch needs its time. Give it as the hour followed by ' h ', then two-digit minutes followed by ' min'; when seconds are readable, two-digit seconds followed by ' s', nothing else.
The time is 12 h 53 min
